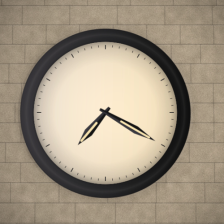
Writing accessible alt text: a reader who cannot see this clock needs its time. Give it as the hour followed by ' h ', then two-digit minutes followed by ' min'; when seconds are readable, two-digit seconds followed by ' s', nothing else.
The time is 7 h 20 min
